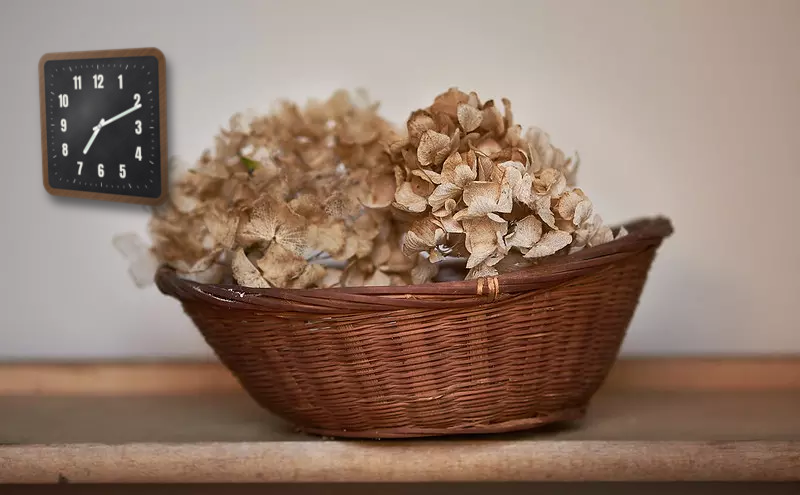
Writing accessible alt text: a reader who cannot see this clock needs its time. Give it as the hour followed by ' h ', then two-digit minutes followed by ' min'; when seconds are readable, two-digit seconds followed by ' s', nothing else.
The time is 7 h 11 min
